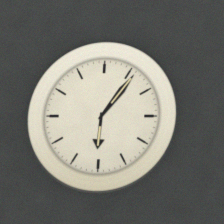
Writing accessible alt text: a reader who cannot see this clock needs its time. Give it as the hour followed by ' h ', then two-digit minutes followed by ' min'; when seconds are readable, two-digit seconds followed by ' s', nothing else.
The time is 6 h 06 min
